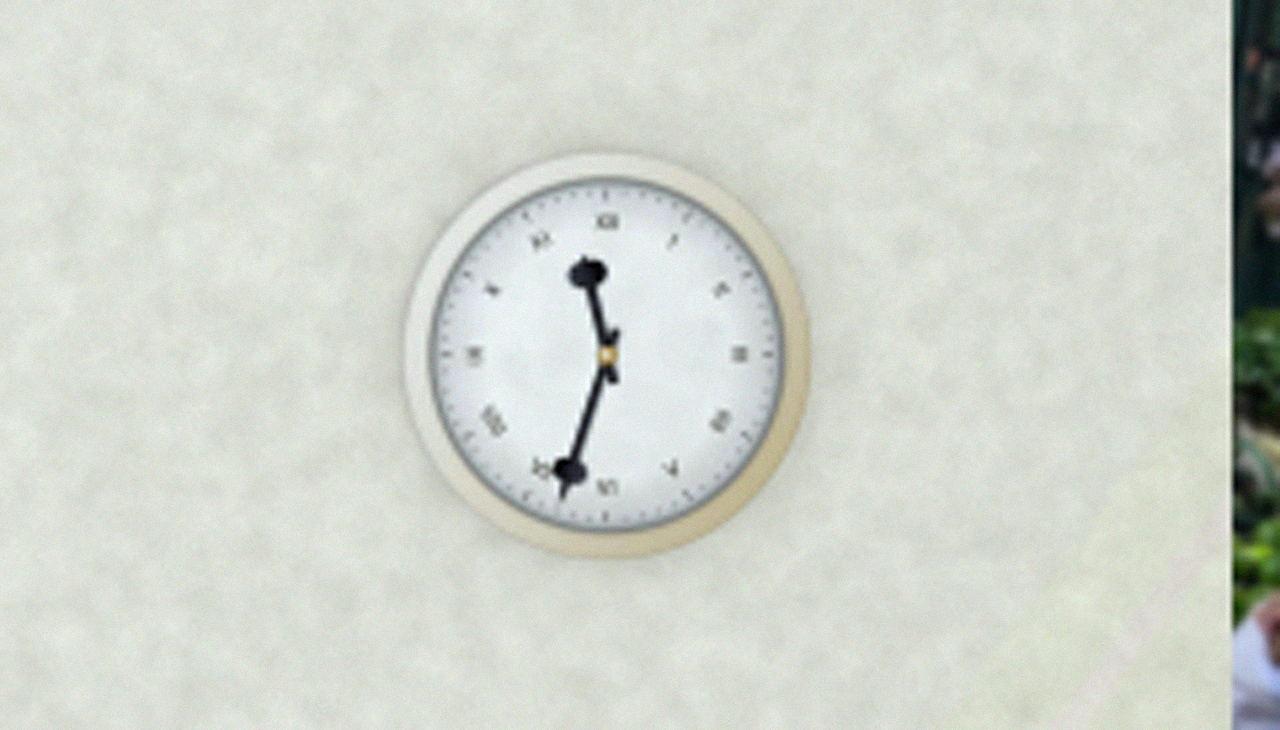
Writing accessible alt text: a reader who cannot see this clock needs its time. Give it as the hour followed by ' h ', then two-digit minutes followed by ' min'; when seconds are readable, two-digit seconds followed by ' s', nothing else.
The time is 11 h 33 min
